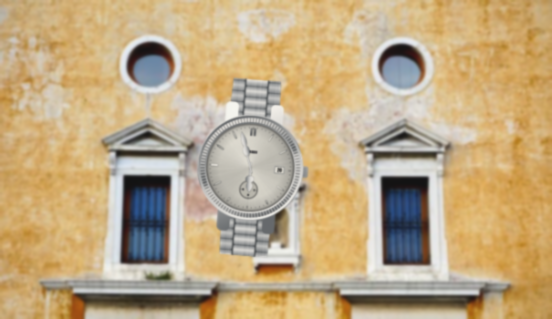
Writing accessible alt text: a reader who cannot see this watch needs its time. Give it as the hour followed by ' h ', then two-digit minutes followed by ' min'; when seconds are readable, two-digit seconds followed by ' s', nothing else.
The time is 5 h 57 min
